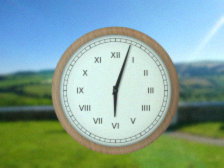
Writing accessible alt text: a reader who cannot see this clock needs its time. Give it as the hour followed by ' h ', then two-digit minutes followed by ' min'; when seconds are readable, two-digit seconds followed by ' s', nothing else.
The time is 6 h 03 min
